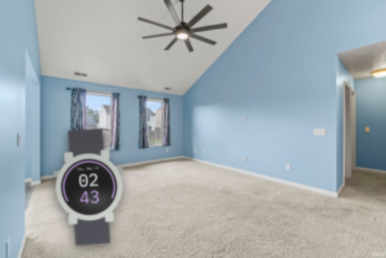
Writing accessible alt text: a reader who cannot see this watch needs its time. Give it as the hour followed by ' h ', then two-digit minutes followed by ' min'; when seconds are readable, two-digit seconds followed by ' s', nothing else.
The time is 2 h 43 min
